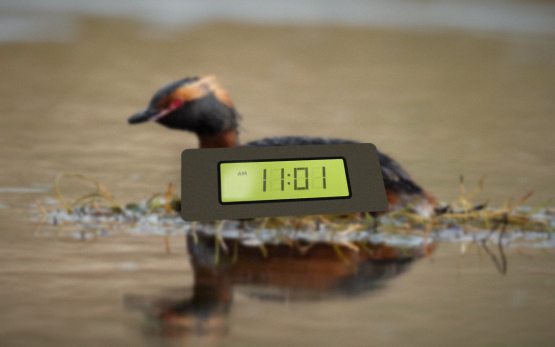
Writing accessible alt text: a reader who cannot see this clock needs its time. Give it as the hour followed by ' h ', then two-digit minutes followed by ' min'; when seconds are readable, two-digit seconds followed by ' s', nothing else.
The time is 11 h 01 min
